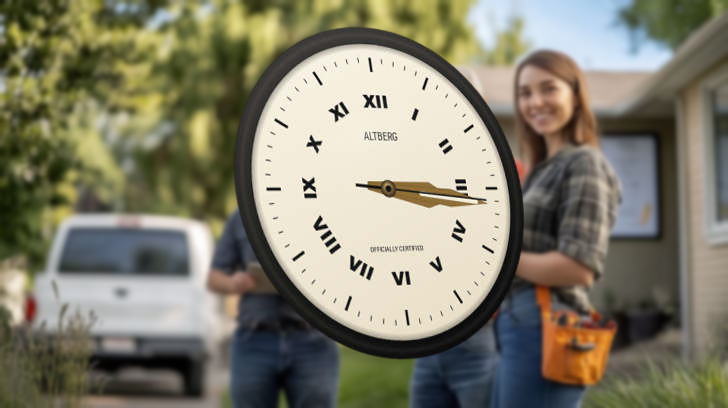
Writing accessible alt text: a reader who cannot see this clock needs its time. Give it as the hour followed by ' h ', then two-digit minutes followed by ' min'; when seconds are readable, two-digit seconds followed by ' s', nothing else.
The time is 3 h 16 min 16 s
